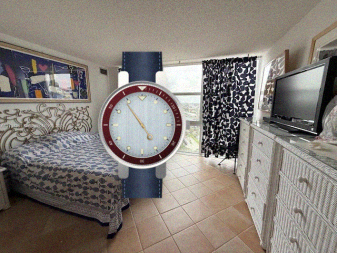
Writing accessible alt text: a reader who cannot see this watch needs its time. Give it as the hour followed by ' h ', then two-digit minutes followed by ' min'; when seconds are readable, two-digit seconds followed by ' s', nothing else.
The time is 4 h 54 min
